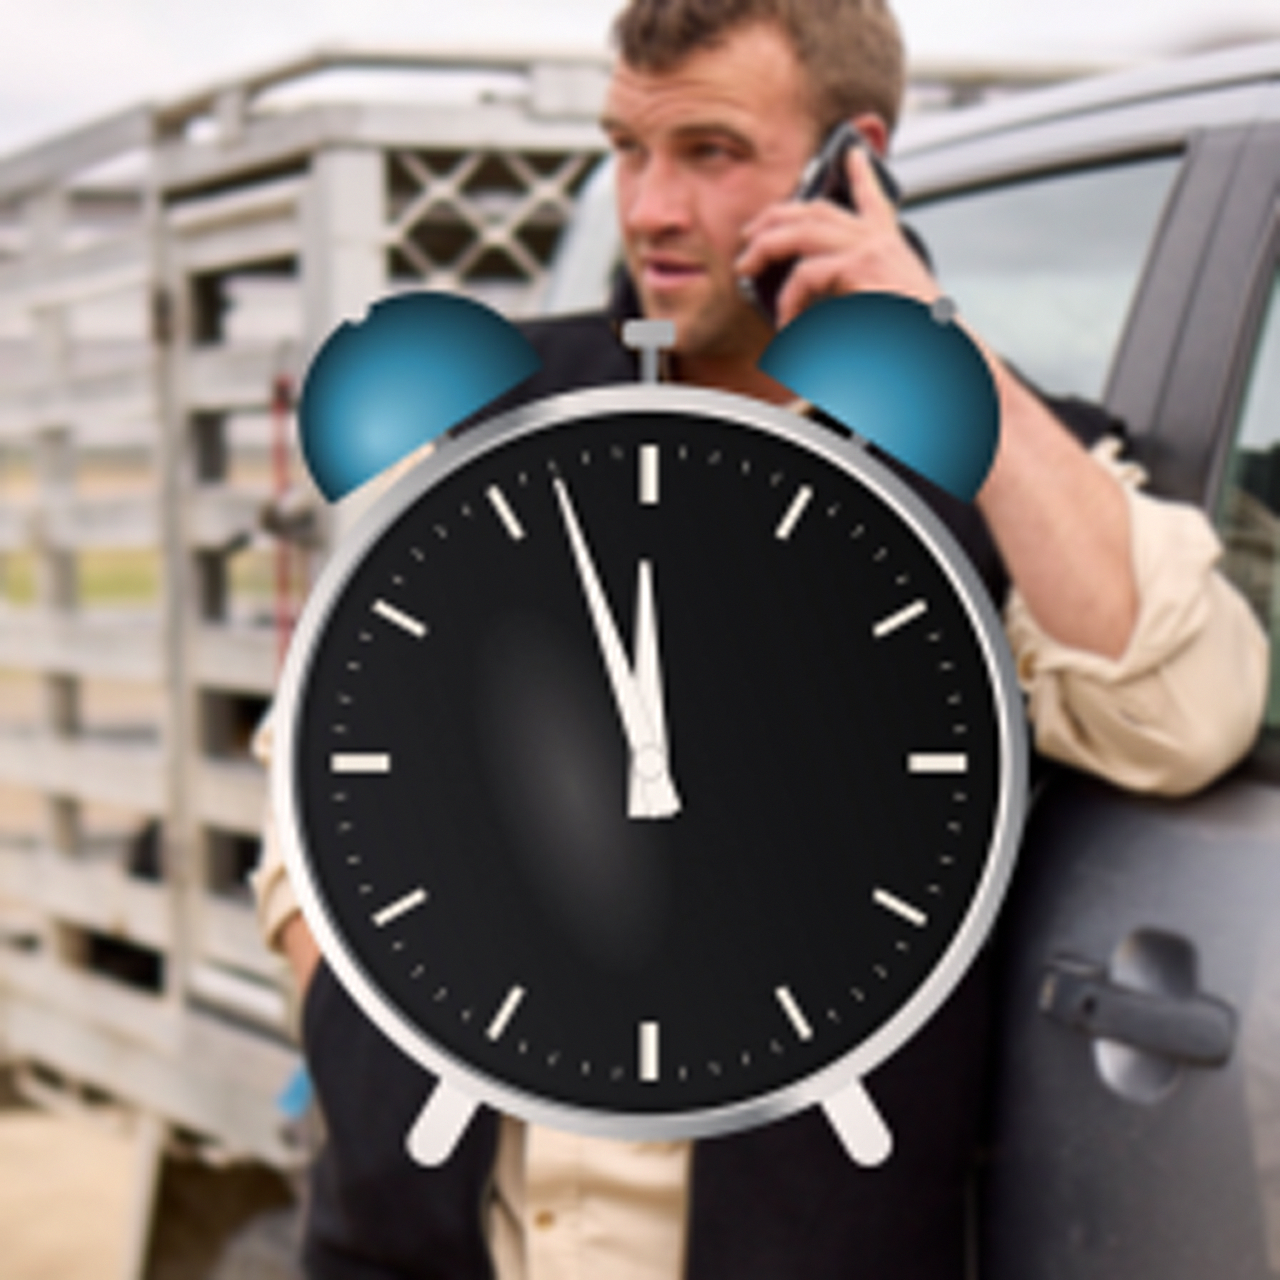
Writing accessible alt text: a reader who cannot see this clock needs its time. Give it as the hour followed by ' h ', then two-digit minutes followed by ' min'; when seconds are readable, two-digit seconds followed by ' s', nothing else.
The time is 11 h 57 min
